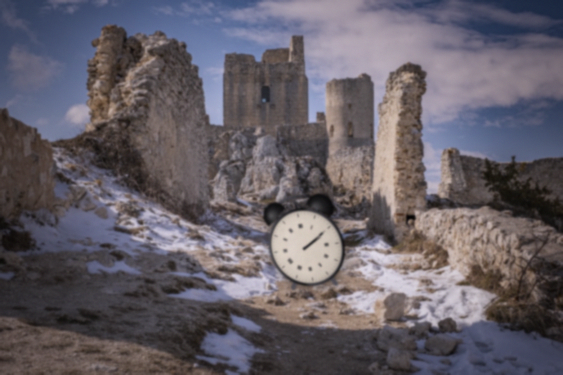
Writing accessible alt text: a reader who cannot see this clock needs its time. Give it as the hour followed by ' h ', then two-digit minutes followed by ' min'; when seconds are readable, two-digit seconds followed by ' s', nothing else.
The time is 2 h 10 min
